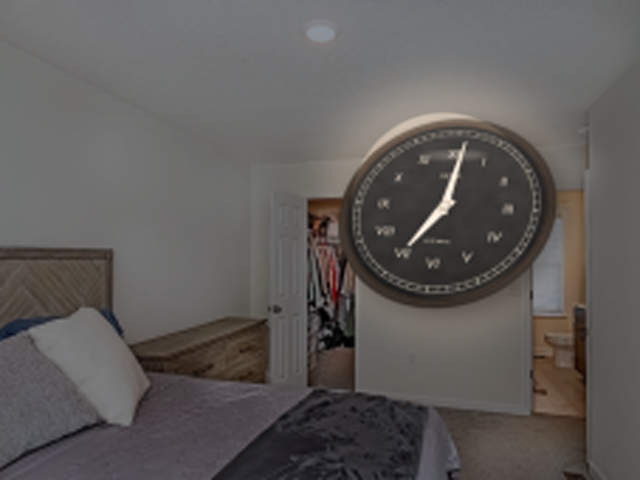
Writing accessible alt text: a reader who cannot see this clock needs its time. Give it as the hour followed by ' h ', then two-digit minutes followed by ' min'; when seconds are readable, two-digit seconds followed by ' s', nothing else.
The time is 7 h 01 min
